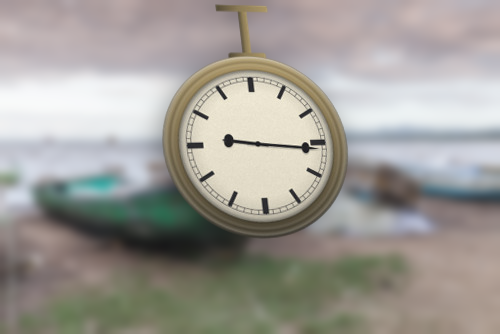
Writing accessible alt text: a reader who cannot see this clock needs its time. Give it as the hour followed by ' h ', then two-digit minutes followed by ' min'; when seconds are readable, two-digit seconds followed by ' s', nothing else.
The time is 9 h 16 min
